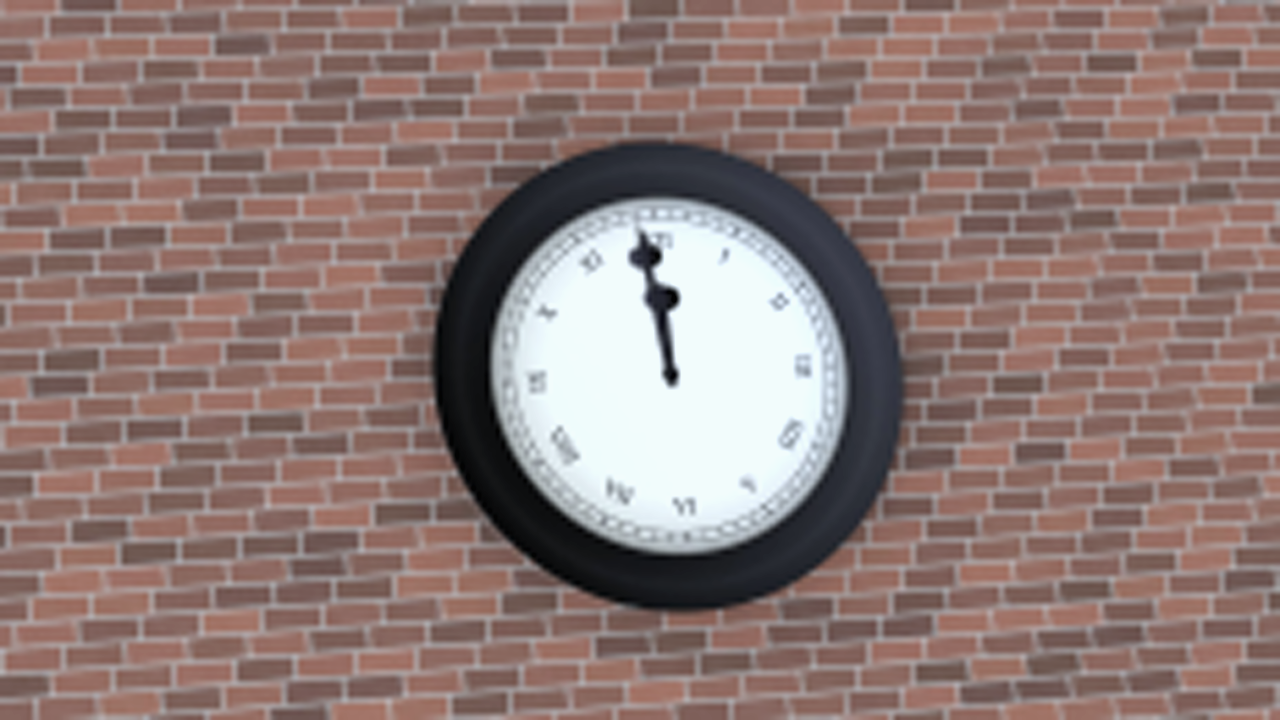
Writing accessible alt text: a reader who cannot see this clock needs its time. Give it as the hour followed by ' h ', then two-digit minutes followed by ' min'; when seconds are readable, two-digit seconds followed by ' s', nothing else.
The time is 11 h 59 min
